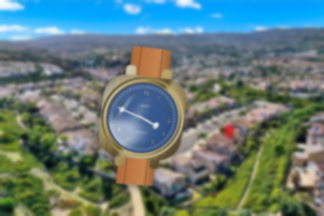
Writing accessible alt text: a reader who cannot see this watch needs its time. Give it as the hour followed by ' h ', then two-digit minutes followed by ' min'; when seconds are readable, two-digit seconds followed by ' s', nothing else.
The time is 3 h 48 min
